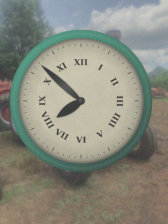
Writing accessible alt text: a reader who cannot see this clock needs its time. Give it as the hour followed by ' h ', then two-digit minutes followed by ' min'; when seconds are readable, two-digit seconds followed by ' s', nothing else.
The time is 7 h 52 min
